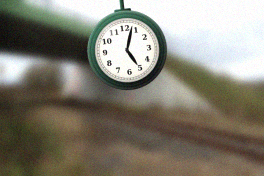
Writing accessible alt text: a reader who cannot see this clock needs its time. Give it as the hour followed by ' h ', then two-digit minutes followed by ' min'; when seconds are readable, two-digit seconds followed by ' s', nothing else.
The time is 5 h 03 min
